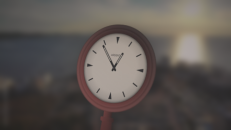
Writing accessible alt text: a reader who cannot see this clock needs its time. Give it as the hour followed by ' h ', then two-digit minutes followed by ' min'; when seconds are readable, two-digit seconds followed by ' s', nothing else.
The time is 12 h 54 min
